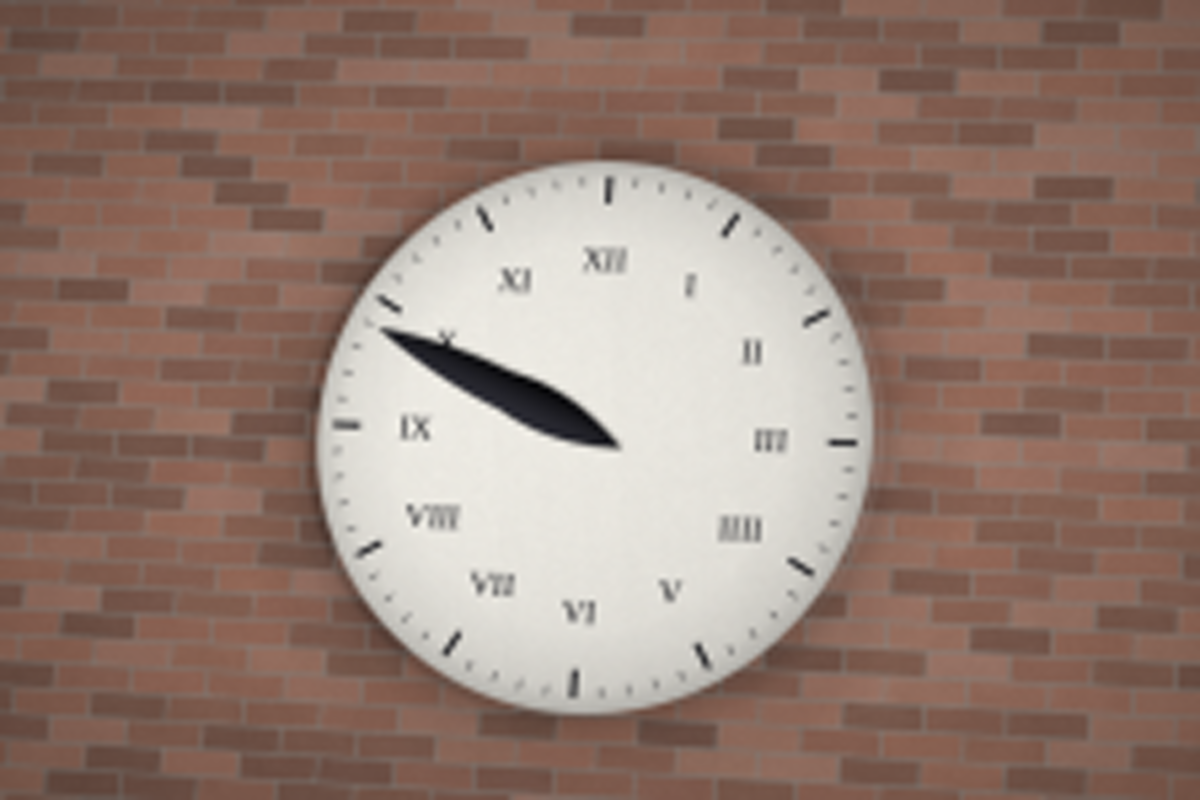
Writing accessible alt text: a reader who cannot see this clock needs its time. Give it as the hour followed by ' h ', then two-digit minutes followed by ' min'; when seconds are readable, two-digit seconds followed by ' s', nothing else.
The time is 9 h 49 min
